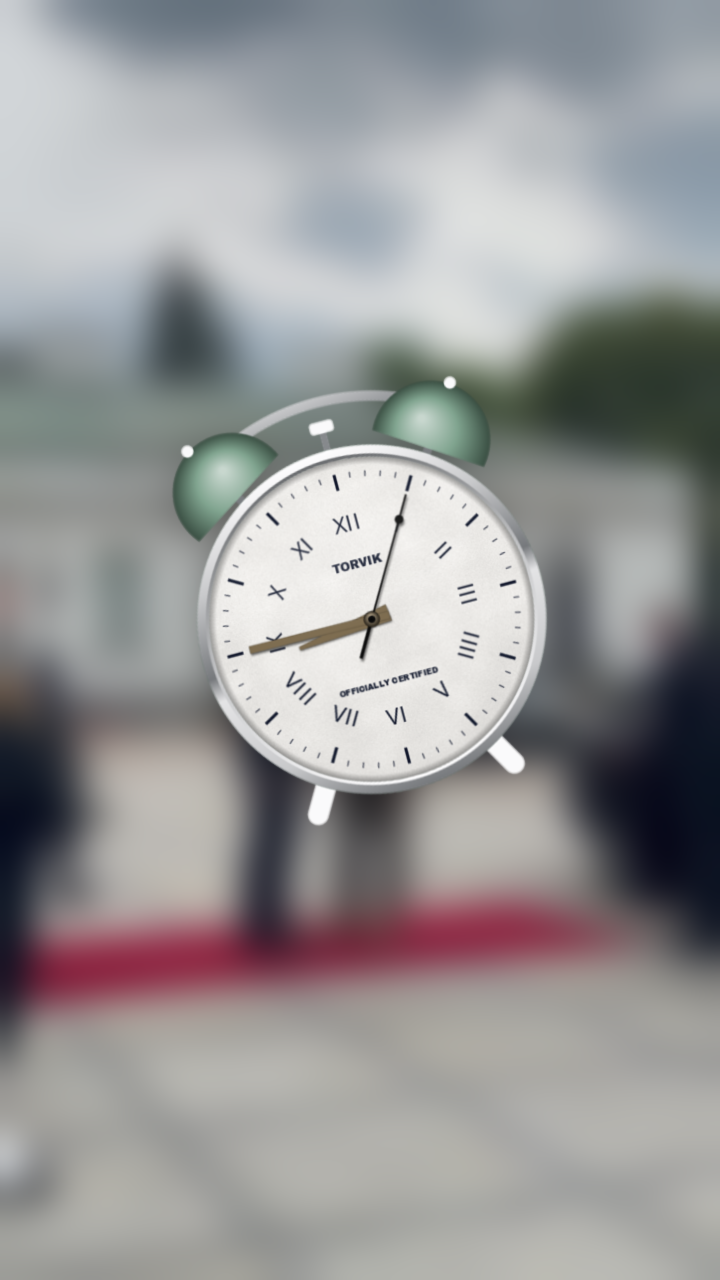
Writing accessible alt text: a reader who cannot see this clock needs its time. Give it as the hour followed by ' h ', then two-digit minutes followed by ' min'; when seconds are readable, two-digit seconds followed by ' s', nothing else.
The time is 8 h 45 min 05 s
